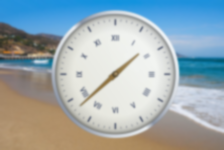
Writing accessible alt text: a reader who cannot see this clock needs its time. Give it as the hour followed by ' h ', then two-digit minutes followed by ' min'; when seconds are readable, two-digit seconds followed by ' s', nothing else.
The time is 1 h 38 min
